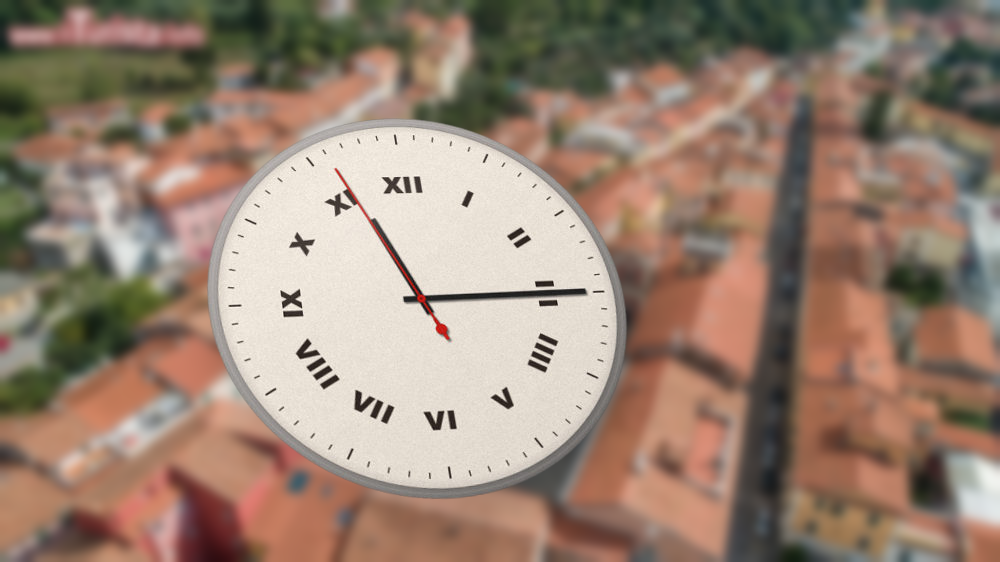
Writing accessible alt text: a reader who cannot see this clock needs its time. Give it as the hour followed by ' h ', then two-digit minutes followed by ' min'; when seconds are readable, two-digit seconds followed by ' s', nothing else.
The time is 11 h 14 min 56 s
